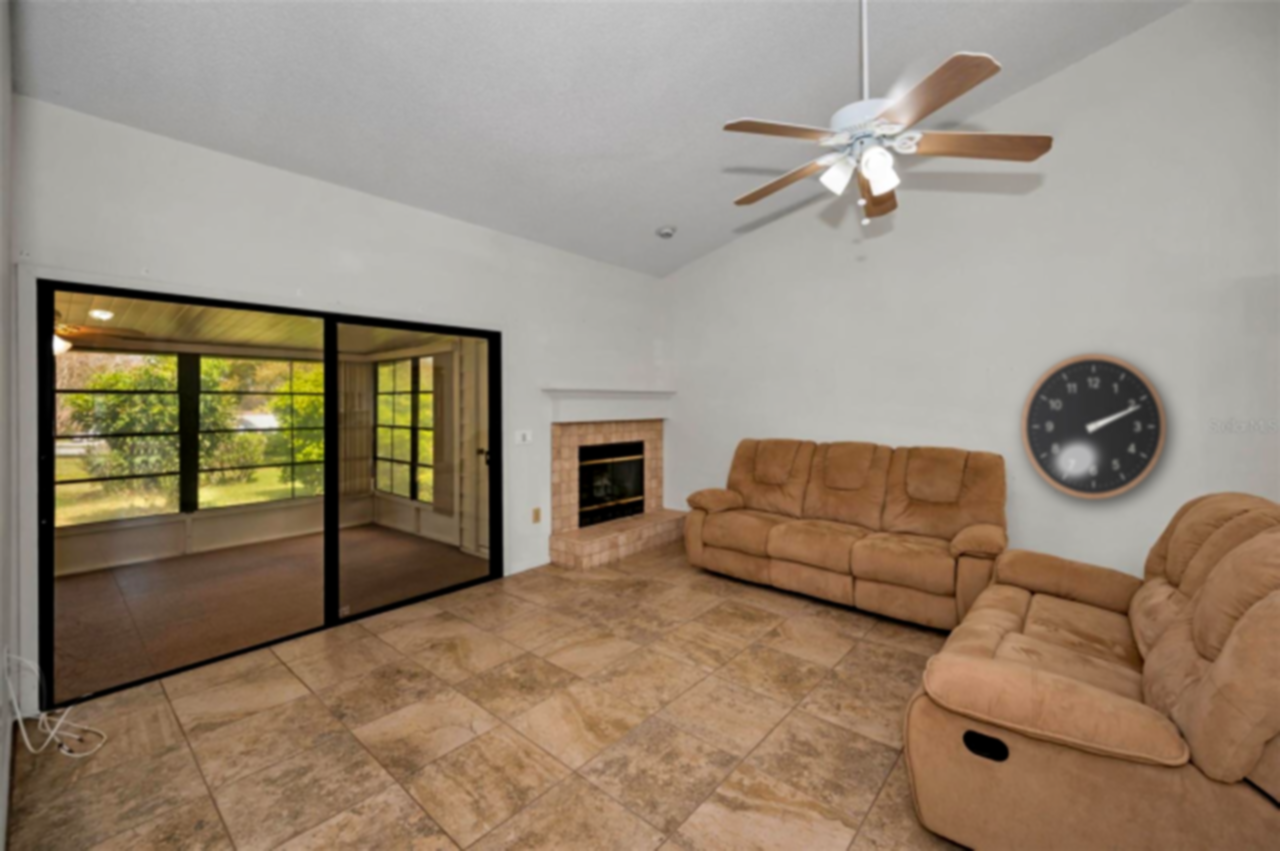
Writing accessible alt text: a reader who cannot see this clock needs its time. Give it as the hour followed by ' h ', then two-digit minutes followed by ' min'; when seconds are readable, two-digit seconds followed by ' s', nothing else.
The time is 2 h 11 min
